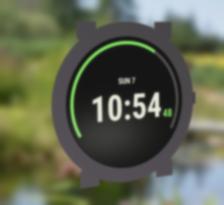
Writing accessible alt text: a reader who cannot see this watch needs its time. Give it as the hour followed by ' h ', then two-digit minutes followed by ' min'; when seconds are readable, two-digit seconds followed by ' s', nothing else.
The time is 10 h 54 min 48 s
